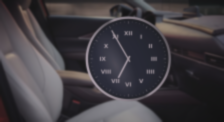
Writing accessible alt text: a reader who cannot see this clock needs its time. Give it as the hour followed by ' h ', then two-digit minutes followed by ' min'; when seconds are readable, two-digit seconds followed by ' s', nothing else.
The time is 6 h 55 min
